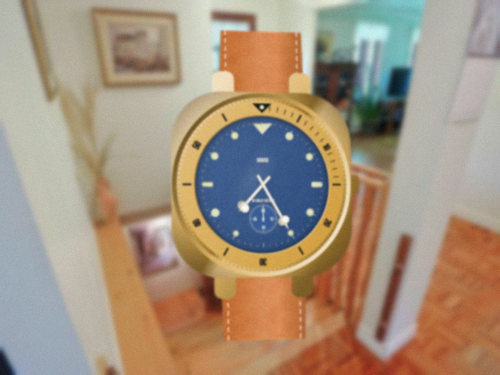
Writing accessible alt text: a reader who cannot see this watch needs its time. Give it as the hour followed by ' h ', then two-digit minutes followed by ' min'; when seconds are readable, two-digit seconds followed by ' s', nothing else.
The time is 7 h 25 min
